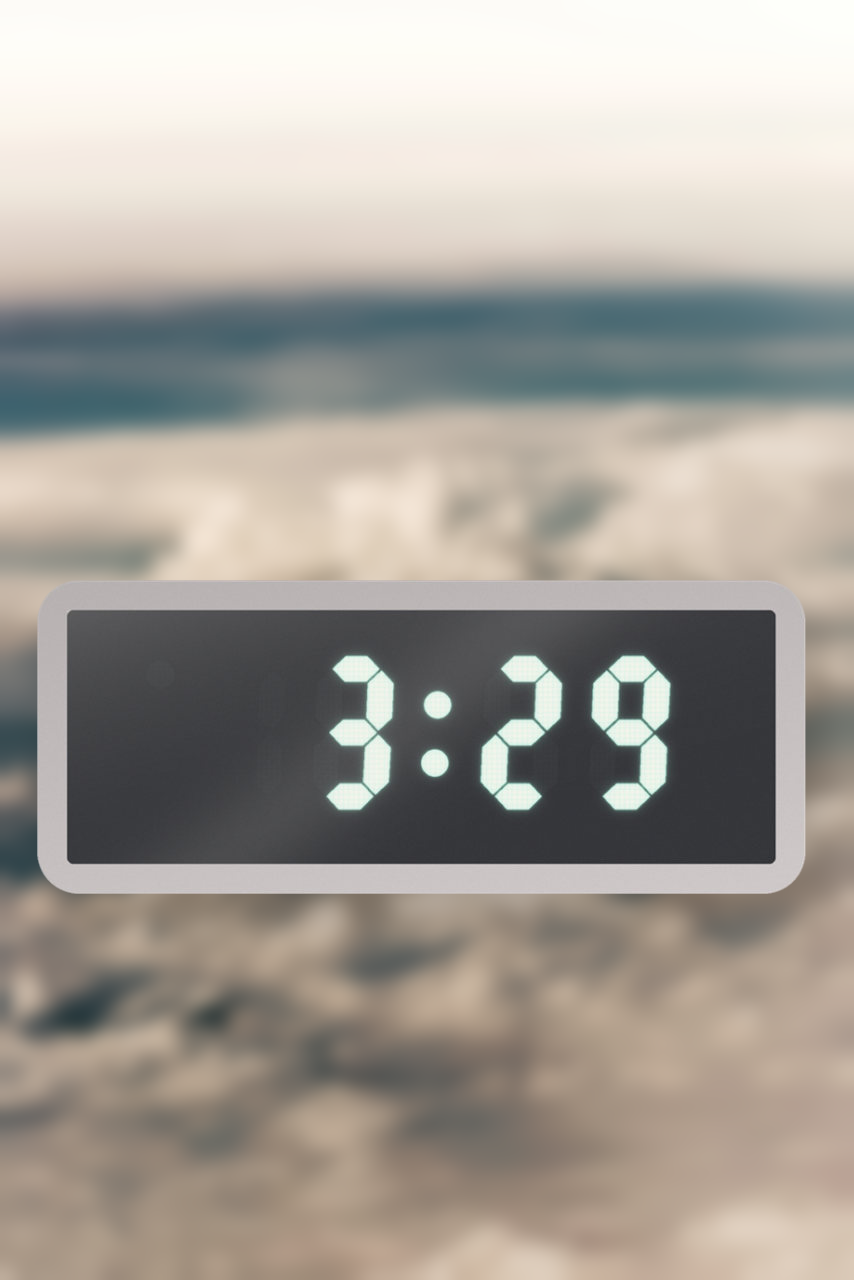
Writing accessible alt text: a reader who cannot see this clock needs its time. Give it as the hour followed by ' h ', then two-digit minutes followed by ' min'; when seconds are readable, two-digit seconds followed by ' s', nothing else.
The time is 3 h 29 min
